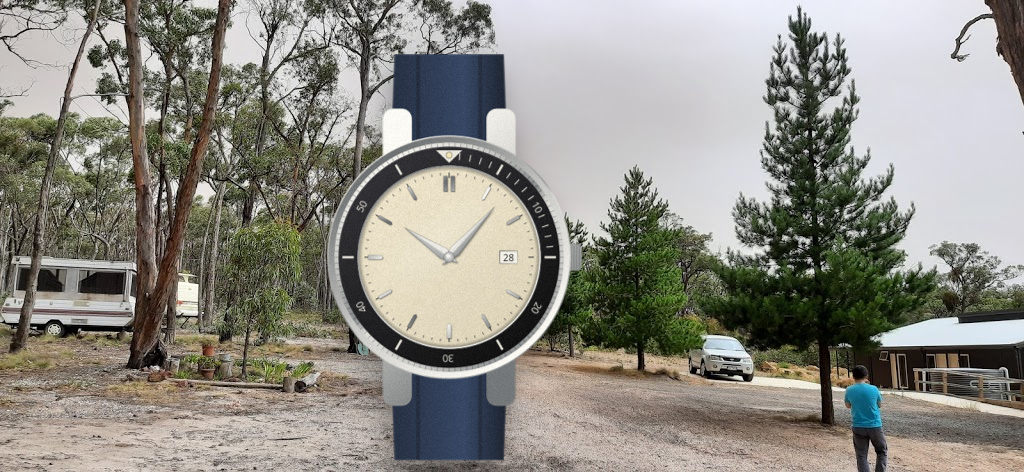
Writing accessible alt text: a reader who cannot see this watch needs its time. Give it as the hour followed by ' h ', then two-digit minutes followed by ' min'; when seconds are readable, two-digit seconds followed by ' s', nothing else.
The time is 10 h 07 min
